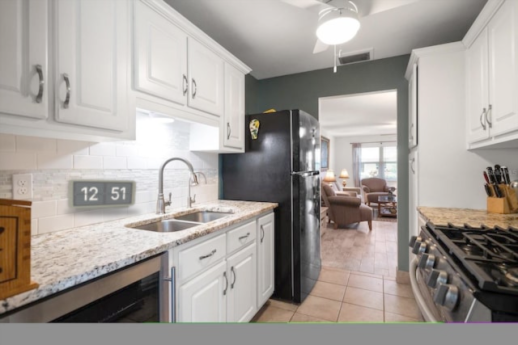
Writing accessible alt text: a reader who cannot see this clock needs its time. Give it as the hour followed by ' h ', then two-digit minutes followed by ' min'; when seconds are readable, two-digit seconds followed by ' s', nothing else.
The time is 12 h 51 min
